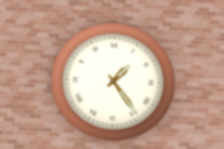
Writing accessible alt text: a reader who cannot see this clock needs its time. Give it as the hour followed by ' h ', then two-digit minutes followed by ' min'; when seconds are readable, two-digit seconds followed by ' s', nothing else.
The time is 1 h 24 min
